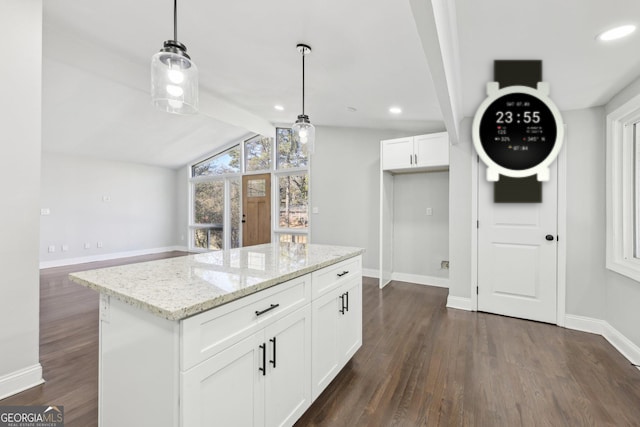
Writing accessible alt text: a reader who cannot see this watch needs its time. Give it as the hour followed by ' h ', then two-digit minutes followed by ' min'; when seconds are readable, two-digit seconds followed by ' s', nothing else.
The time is 23 h 55 min
